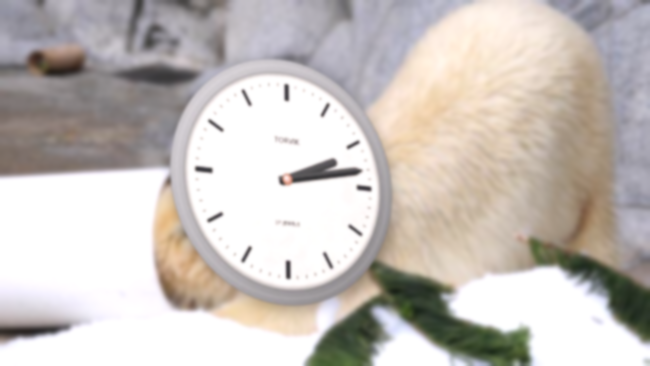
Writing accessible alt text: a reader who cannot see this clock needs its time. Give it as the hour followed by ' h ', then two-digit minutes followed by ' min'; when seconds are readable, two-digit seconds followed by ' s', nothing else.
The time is 2 h 13 min
